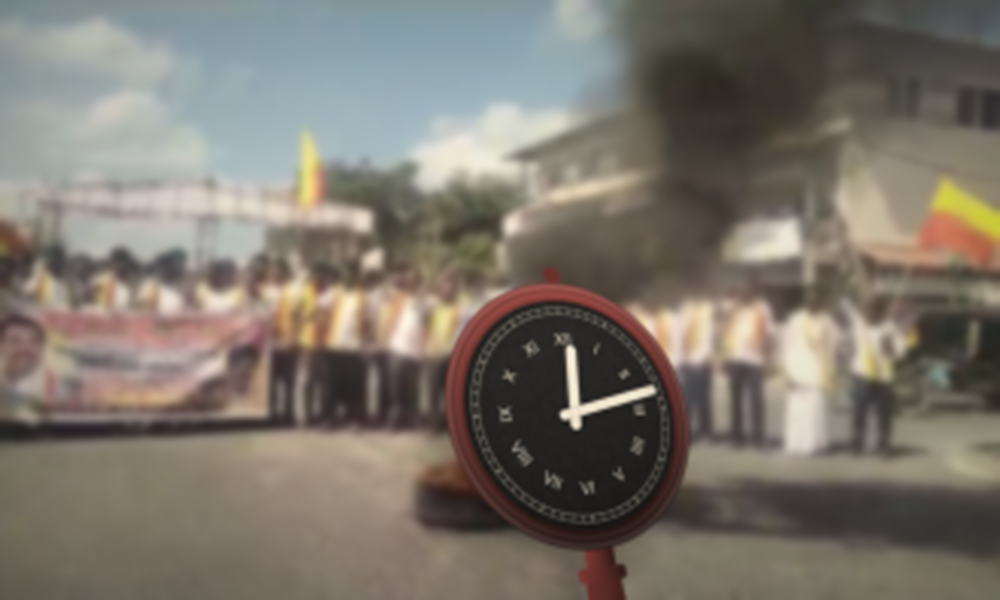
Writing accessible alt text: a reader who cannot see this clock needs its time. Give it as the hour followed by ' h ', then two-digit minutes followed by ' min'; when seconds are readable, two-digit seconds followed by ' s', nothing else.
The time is 12 h 13 min
